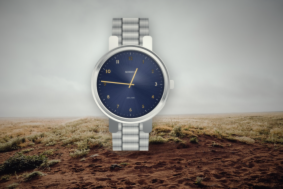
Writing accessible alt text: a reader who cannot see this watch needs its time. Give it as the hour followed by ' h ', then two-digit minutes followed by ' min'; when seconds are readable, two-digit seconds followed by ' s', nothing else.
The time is 12 h 46 min
